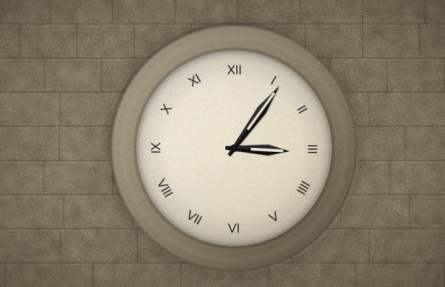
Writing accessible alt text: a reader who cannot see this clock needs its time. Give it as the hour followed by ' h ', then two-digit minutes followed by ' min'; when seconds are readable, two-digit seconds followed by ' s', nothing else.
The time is 3 h 06 min
